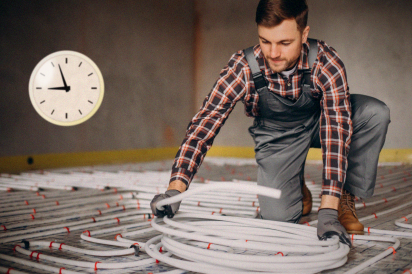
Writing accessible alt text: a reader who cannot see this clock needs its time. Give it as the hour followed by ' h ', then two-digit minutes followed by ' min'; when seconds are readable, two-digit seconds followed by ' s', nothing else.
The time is 8 h 57 min
